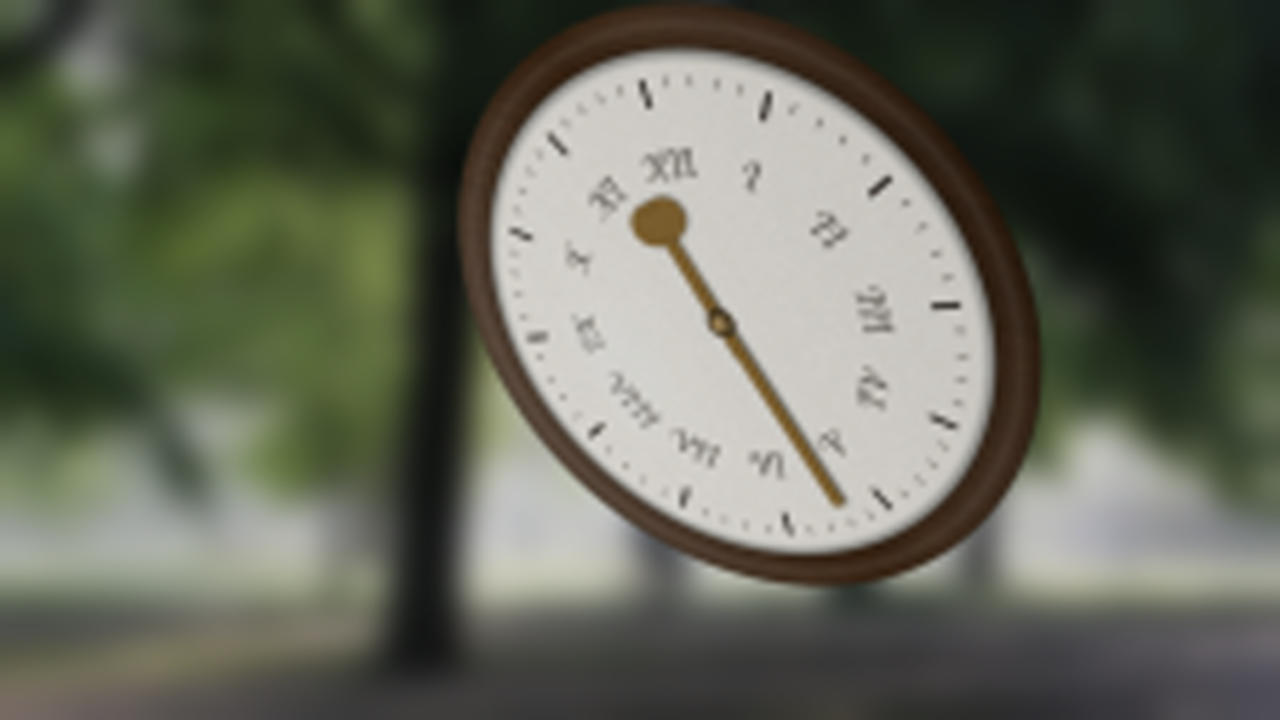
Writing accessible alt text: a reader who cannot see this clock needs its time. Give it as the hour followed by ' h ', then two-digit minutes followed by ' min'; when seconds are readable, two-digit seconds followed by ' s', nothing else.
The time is 11 h 27 min
